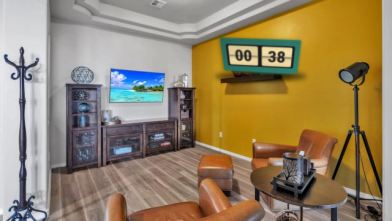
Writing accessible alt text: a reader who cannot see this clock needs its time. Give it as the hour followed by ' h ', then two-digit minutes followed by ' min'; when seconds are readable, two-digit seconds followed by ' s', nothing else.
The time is 0 h 38 min
